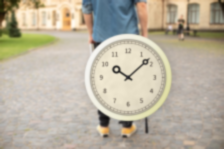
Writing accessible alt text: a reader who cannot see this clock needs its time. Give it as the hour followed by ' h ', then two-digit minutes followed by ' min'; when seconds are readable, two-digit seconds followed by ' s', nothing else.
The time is 10 h 08 min
